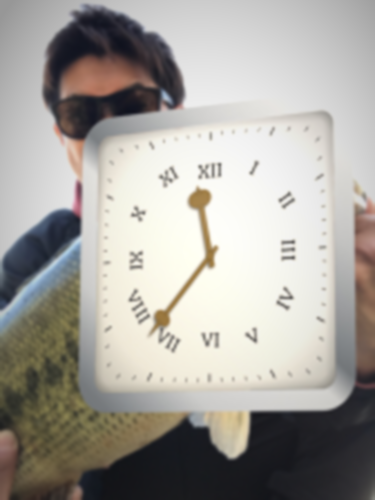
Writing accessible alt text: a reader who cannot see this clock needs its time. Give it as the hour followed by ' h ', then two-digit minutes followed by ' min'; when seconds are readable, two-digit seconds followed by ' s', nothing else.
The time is 11 h 37 min
